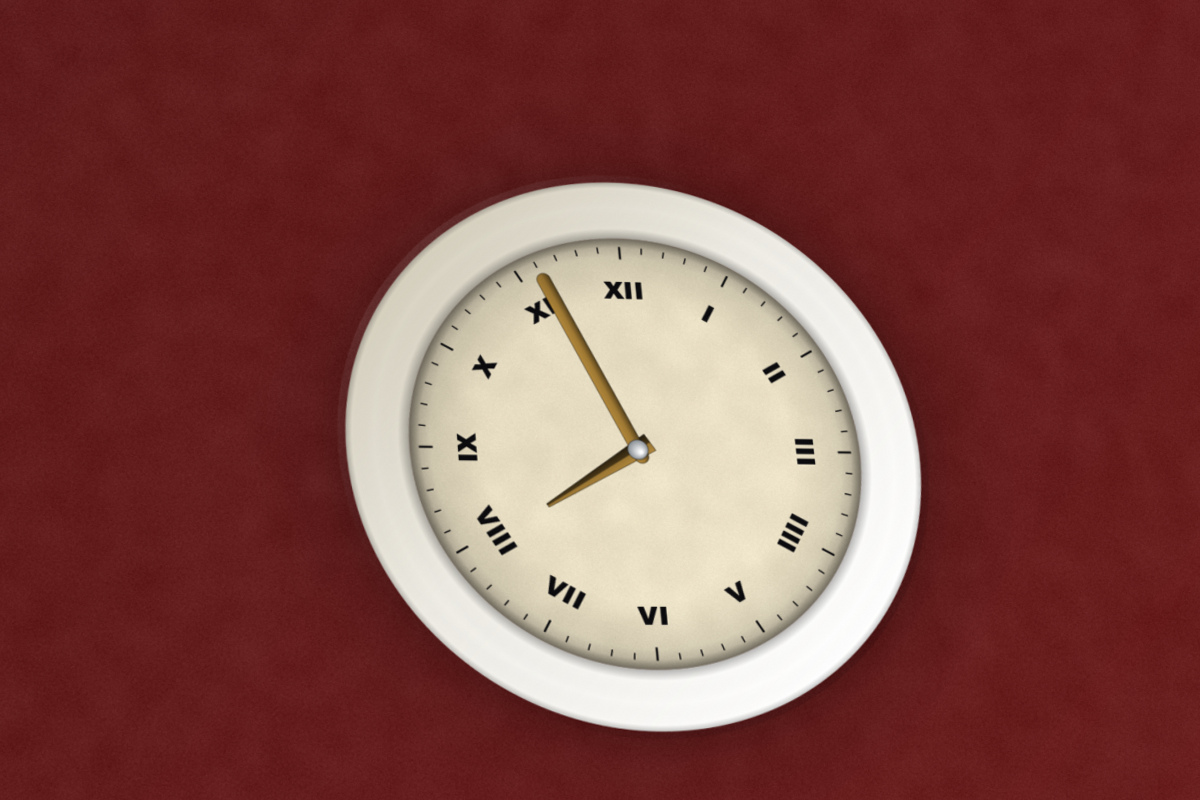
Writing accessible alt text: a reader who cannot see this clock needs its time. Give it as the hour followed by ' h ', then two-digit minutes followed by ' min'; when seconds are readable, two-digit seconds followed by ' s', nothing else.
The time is 7 h 56 min
